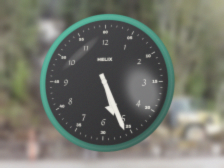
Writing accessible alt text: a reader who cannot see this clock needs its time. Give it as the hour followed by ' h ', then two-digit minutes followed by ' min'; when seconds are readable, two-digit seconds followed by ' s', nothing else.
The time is 5 h 26 min
